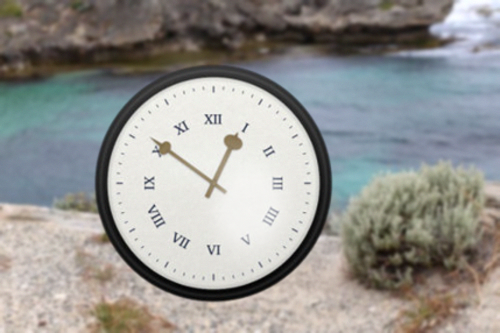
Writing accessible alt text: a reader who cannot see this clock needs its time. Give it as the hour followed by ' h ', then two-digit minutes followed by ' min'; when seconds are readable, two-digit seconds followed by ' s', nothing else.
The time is 12 h 51 min
